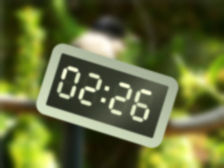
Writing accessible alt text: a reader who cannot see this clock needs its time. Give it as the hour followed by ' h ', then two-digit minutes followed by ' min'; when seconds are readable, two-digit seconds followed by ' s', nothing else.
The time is 2 h 26 min
